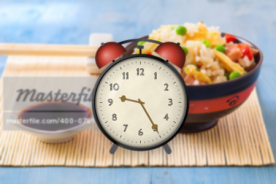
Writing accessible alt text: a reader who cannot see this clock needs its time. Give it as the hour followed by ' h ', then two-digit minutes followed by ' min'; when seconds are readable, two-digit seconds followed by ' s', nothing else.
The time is 9 h 25 min
